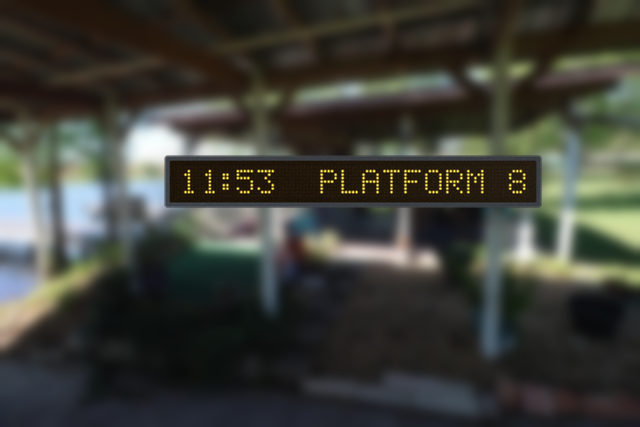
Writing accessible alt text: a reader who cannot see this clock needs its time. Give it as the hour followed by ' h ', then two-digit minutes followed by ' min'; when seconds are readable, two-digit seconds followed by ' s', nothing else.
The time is 11 h 53 min
